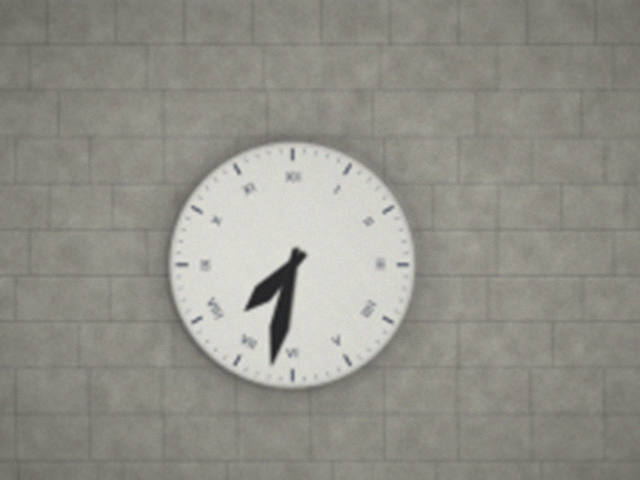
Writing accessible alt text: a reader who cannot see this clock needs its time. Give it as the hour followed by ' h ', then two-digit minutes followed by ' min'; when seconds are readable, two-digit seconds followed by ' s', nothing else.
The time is 7 h 32 min
